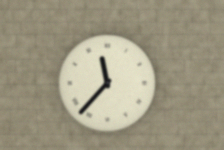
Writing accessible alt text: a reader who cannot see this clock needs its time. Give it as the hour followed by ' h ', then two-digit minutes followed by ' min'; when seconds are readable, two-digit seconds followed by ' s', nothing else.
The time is 11 h 37 min
